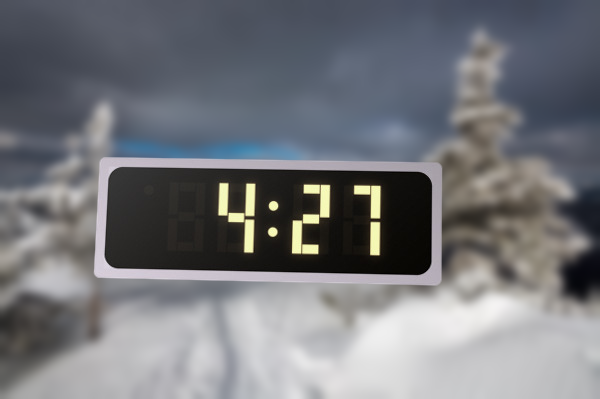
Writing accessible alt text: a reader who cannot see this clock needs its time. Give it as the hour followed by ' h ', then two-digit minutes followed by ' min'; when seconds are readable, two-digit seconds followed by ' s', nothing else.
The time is 4 h 27 min
